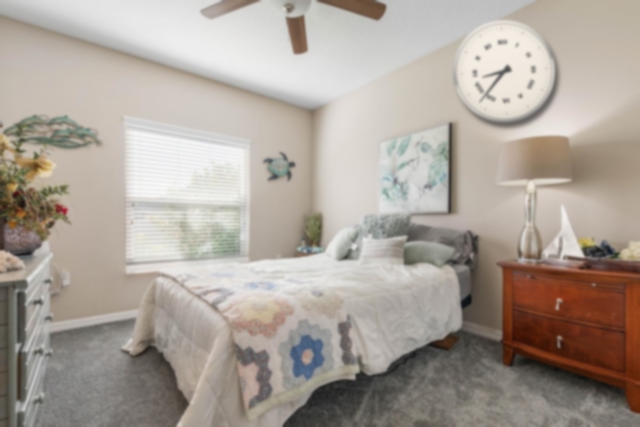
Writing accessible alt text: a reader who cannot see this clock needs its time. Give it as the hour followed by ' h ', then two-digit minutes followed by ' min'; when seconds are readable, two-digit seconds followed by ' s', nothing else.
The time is 8 h 37 min
